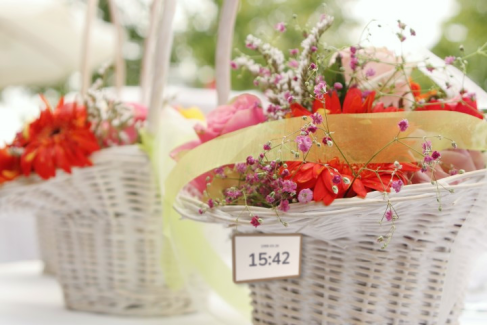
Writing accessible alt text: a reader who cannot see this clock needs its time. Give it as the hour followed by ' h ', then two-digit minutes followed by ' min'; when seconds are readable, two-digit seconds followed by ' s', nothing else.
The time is 15 h 42 min
